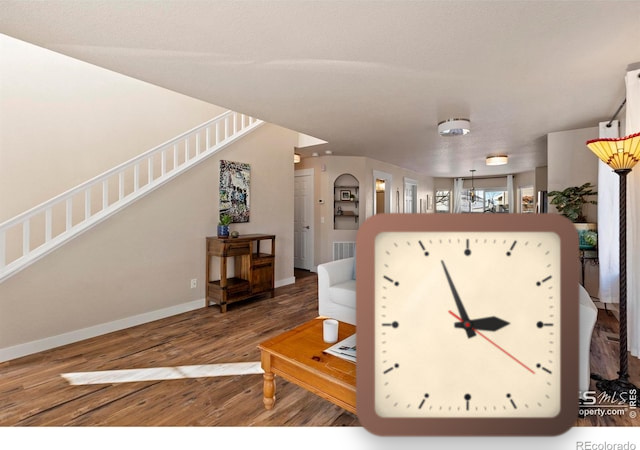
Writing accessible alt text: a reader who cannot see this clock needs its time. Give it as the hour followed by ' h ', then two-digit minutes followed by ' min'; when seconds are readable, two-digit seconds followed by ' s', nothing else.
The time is 2 h 56 min 21 s
